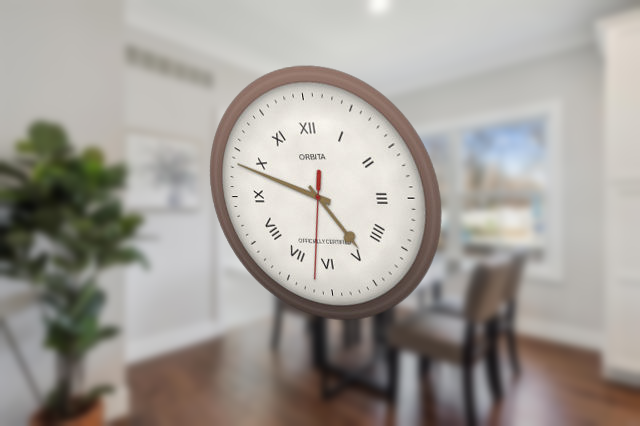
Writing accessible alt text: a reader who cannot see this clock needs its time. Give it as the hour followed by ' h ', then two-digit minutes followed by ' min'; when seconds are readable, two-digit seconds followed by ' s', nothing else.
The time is 4 h 48 min 32 s
